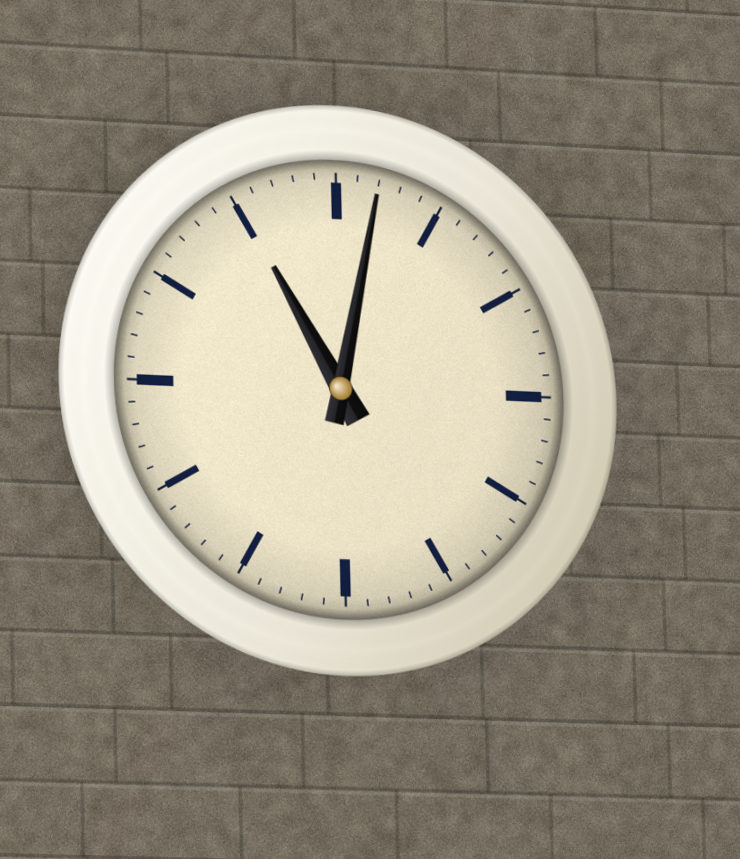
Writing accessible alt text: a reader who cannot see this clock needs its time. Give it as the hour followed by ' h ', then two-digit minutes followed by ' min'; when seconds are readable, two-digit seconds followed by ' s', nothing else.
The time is 11 h 02 min
